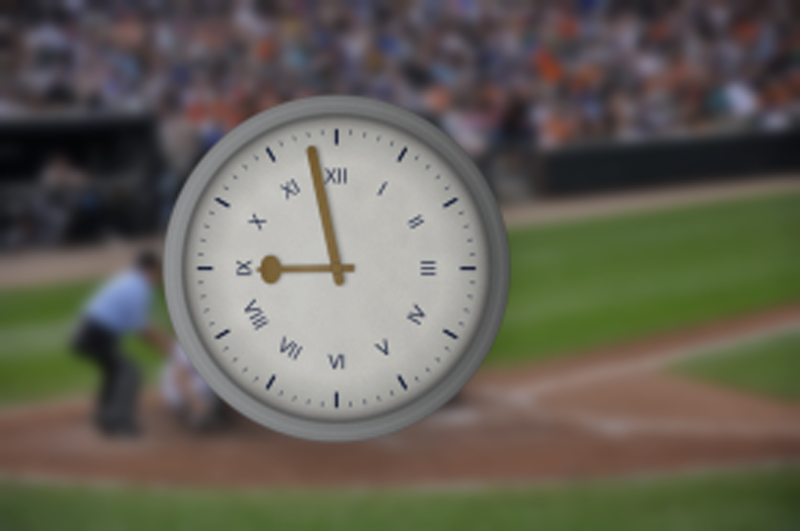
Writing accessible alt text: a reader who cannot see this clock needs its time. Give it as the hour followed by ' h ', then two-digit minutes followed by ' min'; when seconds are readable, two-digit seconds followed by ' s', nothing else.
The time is 8 h 58 min
